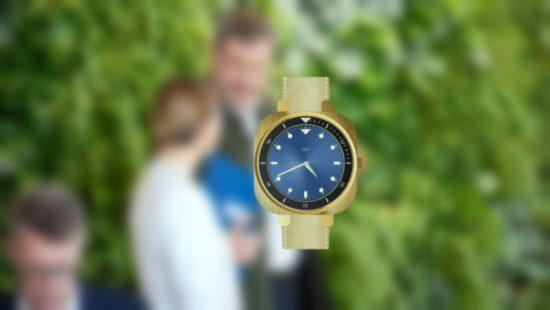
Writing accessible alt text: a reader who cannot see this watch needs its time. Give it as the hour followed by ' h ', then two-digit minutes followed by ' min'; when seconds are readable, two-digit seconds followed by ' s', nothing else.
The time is 4 h 41 min
